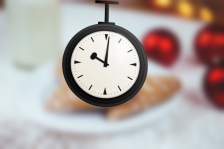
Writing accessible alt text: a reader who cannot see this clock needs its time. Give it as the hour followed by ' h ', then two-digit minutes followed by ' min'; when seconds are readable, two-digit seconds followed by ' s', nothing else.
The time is 10 h 01 min
